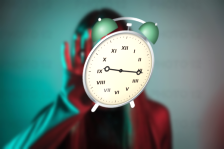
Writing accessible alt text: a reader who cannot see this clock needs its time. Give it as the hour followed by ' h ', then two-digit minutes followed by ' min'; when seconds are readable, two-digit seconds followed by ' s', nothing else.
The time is 9 h 16 min
